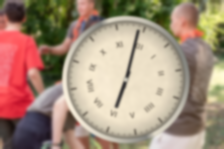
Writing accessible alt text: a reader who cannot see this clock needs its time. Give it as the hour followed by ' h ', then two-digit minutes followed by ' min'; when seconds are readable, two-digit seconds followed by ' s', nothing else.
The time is 5 h 59 min
